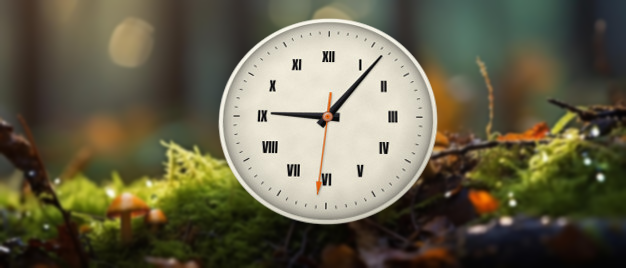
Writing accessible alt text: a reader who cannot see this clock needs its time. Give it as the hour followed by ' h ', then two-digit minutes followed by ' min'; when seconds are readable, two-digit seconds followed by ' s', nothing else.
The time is 9 h 06 min 31 s
